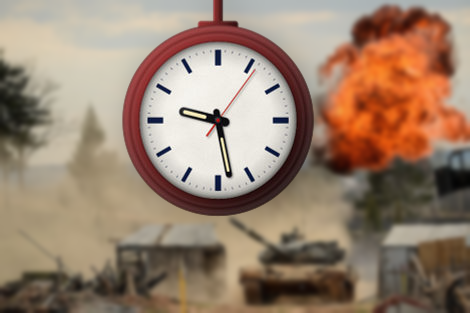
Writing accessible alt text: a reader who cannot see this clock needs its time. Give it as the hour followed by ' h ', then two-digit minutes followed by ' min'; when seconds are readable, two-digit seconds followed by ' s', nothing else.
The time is 9 h 28 min 06 s
